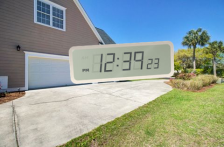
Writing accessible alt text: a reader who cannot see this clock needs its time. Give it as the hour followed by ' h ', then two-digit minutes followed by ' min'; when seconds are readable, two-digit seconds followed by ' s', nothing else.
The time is 12 h 39 min 23 s
